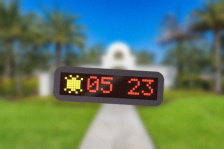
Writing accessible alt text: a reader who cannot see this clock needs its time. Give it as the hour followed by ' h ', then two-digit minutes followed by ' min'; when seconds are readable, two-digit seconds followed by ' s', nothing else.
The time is 5 h 23 min
